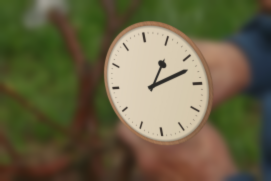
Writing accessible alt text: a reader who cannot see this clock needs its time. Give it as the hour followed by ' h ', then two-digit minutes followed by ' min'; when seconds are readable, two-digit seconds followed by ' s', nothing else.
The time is 1 h 12 min
